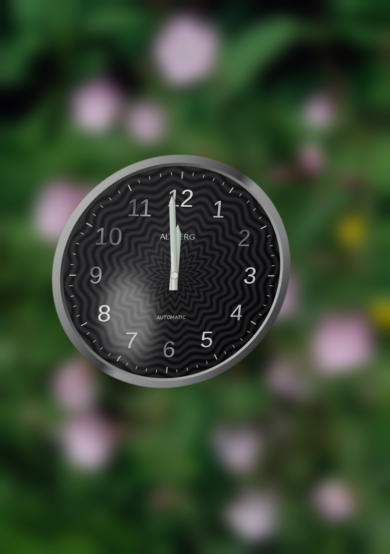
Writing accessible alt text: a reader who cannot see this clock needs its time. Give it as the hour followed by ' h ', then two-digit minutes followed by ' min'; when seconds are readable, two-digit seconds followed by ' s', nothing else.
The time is 11 h 59 min
